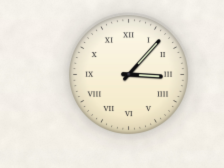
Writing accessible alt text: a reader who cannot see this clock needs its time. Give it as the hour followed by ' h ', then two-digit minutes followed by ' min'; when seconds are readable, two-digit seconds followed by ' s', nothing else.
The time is 3 h 07 min
